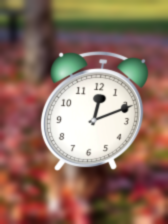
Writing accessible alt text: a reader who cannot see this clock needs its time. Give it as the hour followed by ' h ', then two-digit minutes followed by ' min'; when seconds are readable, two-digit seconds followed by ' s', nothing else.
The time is 12 h 11 min
